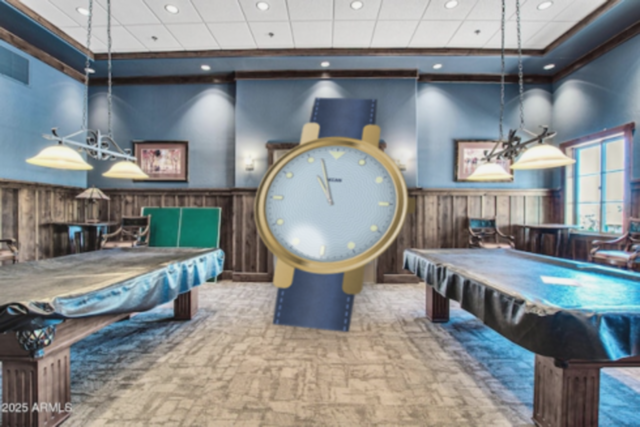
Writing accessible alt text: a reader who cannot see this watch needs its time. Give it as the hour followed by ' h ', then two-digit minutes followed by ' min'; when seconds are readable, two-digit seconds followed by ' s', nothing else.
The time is 10 h 57 min
